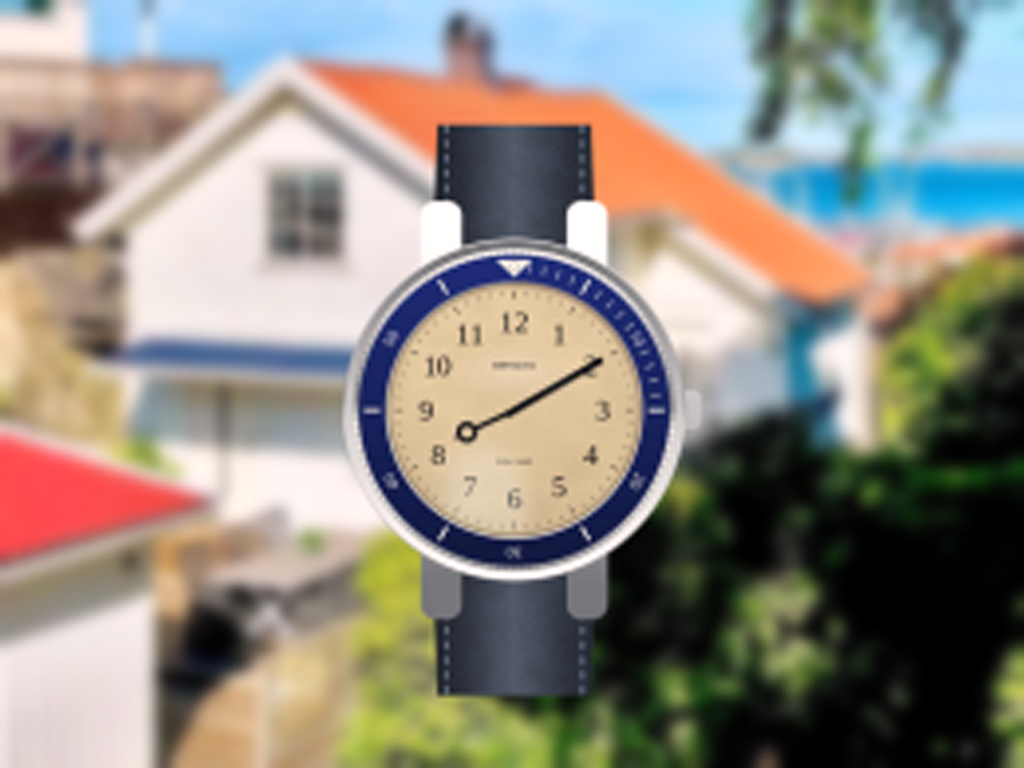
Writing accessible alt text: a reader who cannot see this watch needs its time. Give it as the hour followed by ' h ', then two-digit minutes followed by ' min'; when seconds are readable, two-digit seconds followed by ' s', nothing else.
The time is 8 h 10 min
